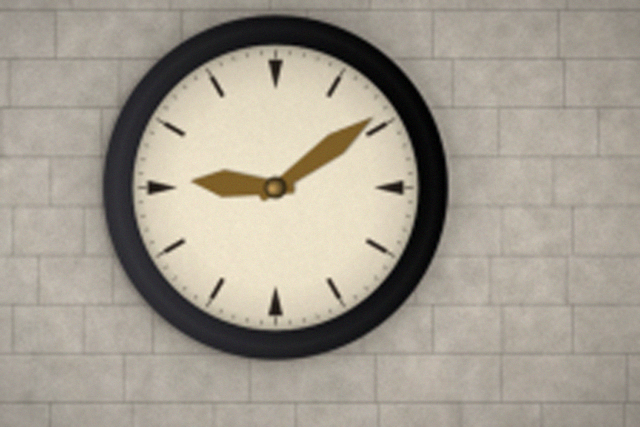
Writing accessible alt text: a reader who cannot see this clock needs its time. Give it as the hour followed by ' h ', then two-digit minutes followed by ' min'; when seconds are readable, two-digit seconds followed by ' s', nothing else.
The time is 9 h 09 min
